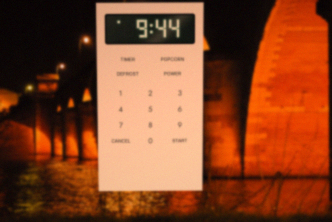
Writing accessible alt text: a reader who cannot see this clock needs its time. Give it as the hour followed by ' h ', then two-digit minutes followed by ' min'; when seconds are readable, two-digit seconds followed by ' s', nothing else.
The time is 9 h 44 min
